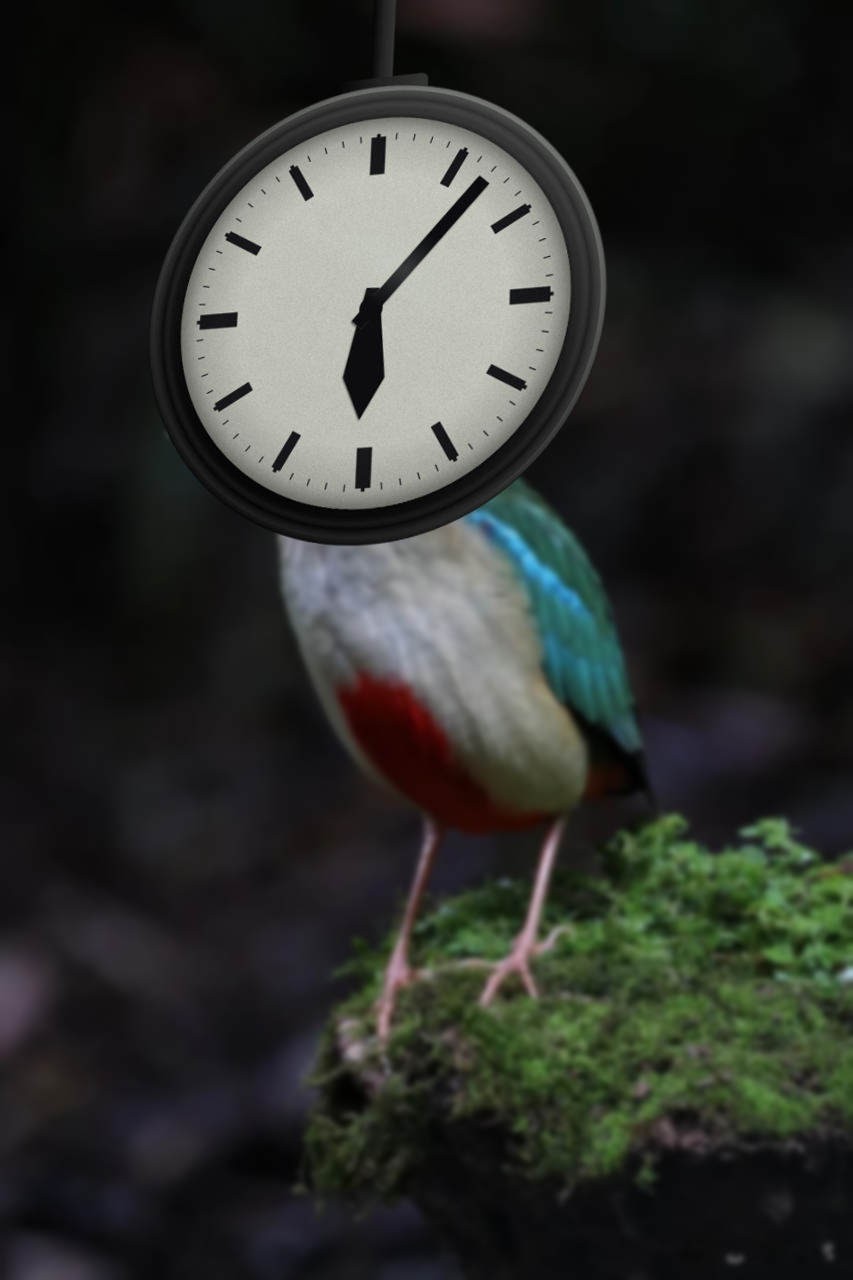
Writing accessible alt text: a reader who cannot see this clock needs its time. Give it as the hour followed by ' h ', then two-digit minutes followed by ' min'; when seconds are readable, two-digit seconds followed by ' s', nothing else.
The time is 6 h 07 min
